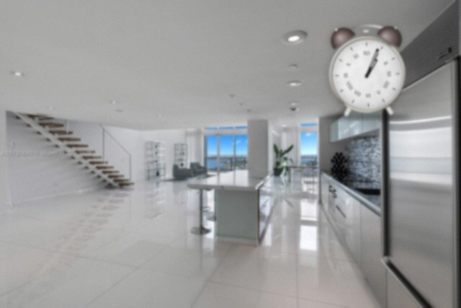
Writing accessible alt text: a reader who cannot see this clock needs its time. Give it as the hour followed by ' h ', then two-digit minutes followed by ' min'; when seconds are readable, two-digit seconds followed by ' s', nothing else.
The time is 1 h 04 min
